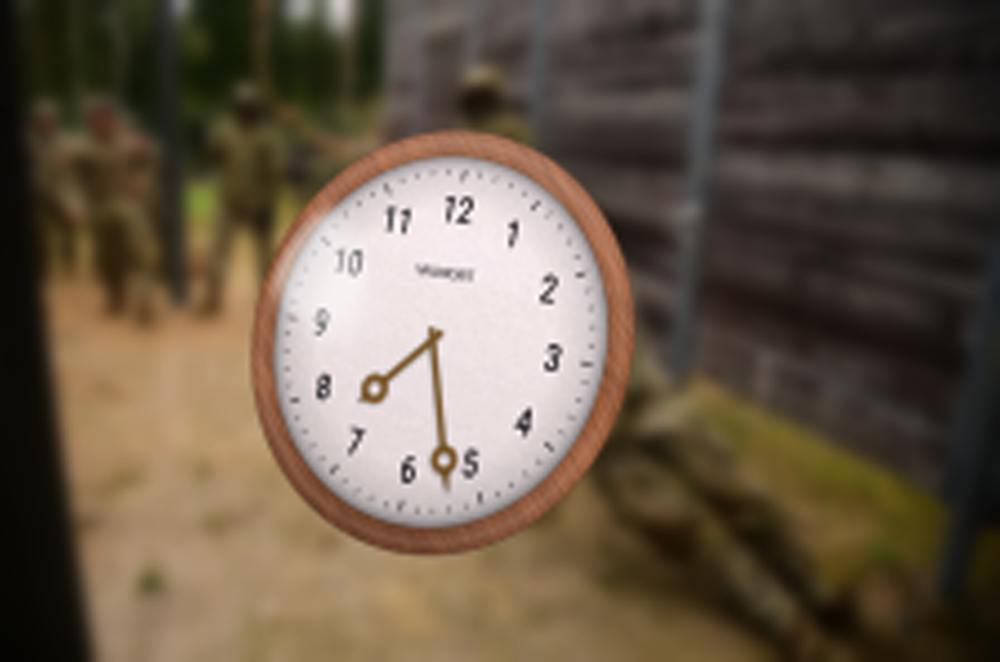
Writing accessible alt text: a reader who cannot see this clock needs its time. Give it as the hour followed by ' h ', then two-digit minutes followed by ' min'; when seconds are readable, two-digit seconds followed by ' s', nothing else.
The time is 7 h 27 min
